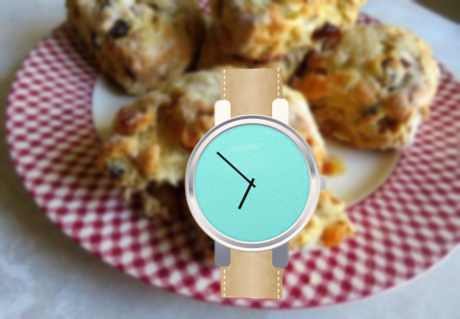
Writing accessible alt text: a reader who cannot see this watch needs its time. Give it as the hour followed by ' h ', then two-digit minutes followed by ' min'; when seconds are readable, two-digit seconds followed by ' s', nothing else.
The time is 6 h 52 min
